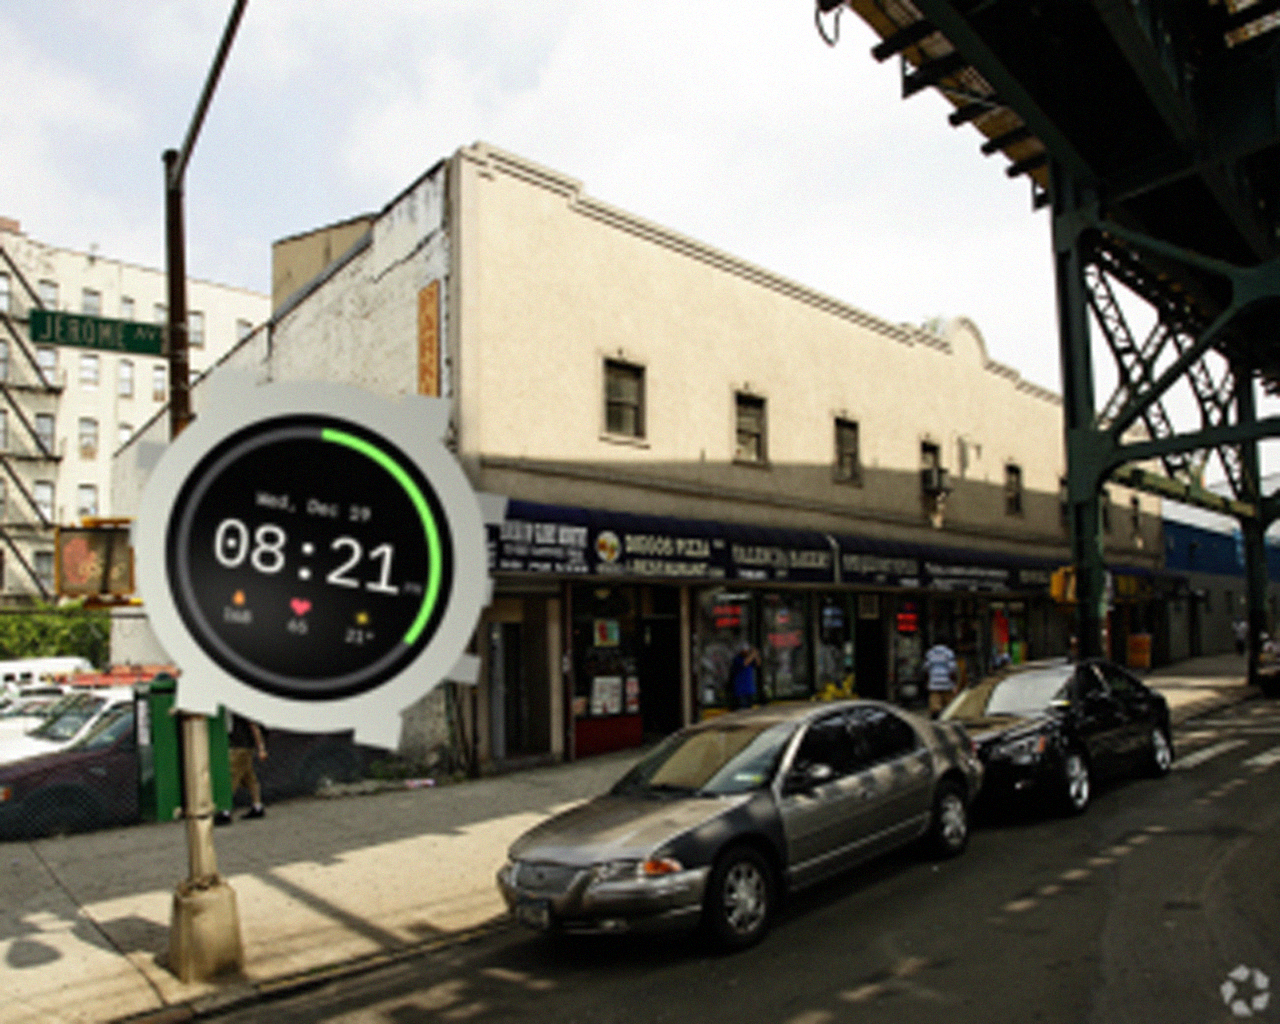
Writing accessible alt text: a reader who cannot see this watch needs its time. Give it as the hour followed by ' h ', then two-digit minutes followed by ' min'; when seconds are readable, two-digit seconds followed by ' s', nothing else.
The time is 8 h 21 min
